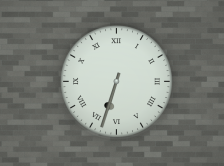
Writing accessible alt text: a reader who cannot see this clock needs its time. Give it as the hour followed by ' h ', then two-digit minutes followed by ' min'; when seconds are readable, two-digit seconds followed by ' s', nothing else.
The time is 6 h 33 min
